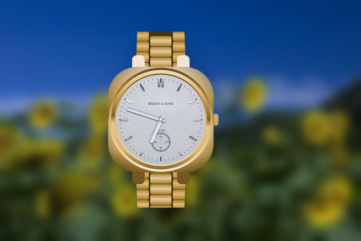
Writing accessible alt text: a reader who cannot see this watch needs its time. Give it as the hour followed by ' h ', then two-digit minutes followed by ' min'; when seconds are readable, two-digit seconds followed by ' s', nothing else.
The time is 6 h 48 min
